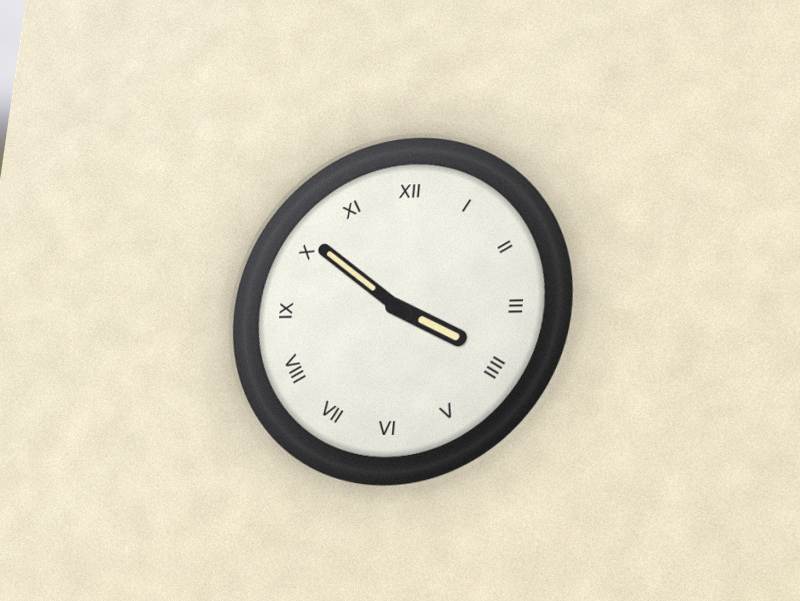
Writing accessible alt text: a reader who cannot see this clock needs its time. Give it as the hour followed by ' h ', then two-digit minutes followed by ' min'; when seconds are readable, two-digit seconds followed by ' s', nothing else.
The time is 3 h 51 min
